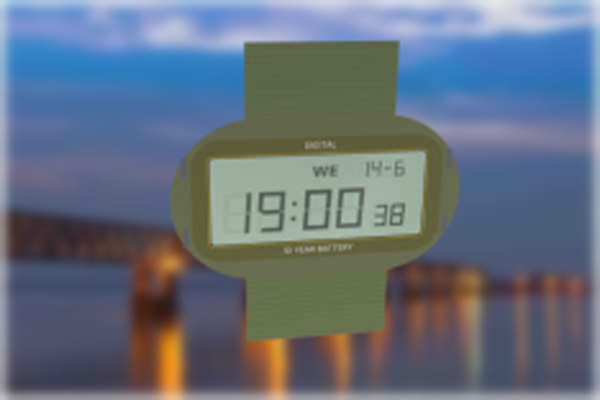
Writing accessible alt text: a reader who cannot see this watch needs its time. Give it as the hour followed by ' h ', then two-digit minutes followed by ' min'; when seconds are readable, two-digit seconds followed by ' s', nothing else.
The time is 19 h 00 min 38 s
